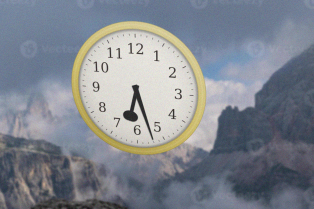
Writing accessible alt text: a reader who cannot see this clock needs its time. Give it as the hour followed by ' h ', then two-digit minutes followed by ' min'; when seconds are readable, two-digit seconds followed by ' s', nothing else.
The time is 6 h 27 min
